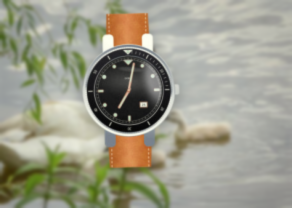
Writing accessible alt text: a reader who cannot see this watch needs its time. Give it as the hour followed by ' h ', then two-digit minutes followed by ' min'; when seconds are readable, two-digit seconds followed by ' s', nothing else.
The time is 7 h 02 min
